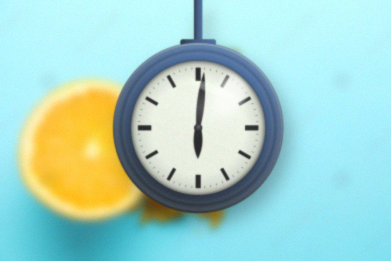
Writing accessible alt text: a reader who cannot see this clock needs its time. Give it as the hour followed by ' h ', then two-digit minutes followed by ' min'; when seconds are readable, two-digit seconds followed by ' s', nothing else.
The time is 6 h 01 min
